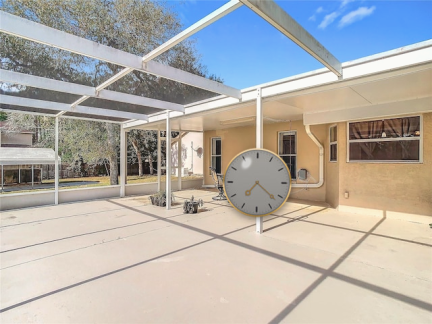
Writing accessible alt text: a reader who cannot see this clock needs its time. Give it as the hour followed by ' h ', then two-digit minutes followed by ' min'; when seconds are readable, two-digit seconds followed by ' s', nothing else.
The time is 7 h 22 min
